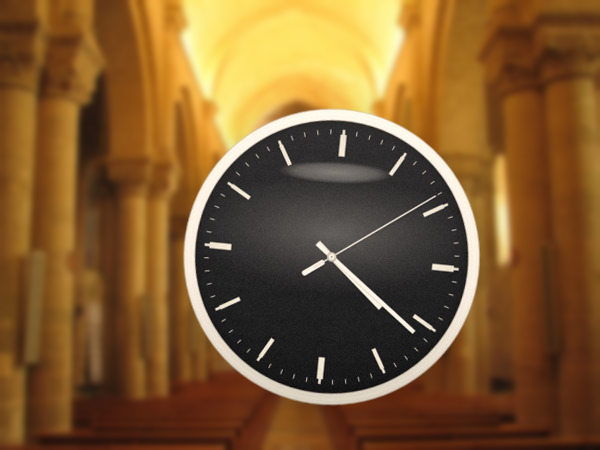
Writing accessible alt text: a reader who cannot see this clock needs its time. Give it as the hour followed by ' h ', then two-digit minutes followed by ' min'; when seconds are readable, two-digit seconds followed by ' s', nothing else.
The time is 4 h 21 min 09 s
